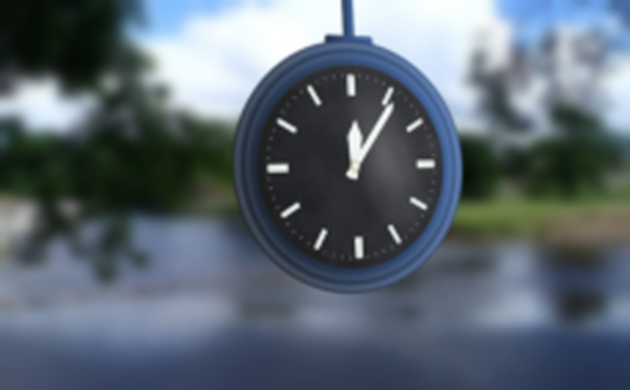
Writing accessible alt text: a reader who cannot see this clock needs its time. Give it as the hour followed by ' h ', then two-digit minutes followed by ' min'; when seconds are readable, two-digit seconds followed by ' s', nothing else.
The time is 12 h 06 min
